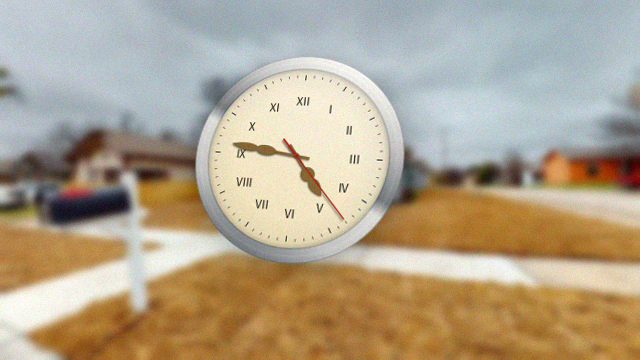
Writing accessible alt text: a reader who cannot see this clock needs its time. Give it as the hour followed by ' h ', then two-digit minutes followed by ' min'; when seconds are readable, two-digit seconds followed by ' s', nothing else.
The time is 4 h 46 min 23 s
